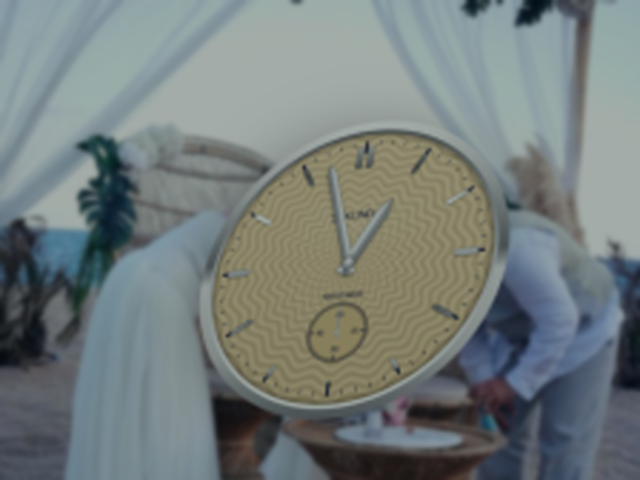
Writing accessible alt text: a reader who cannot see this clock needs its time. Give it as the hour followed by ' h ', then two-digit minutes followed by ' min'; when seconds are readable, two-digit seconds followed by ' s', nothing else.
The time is 12 h 57 min
